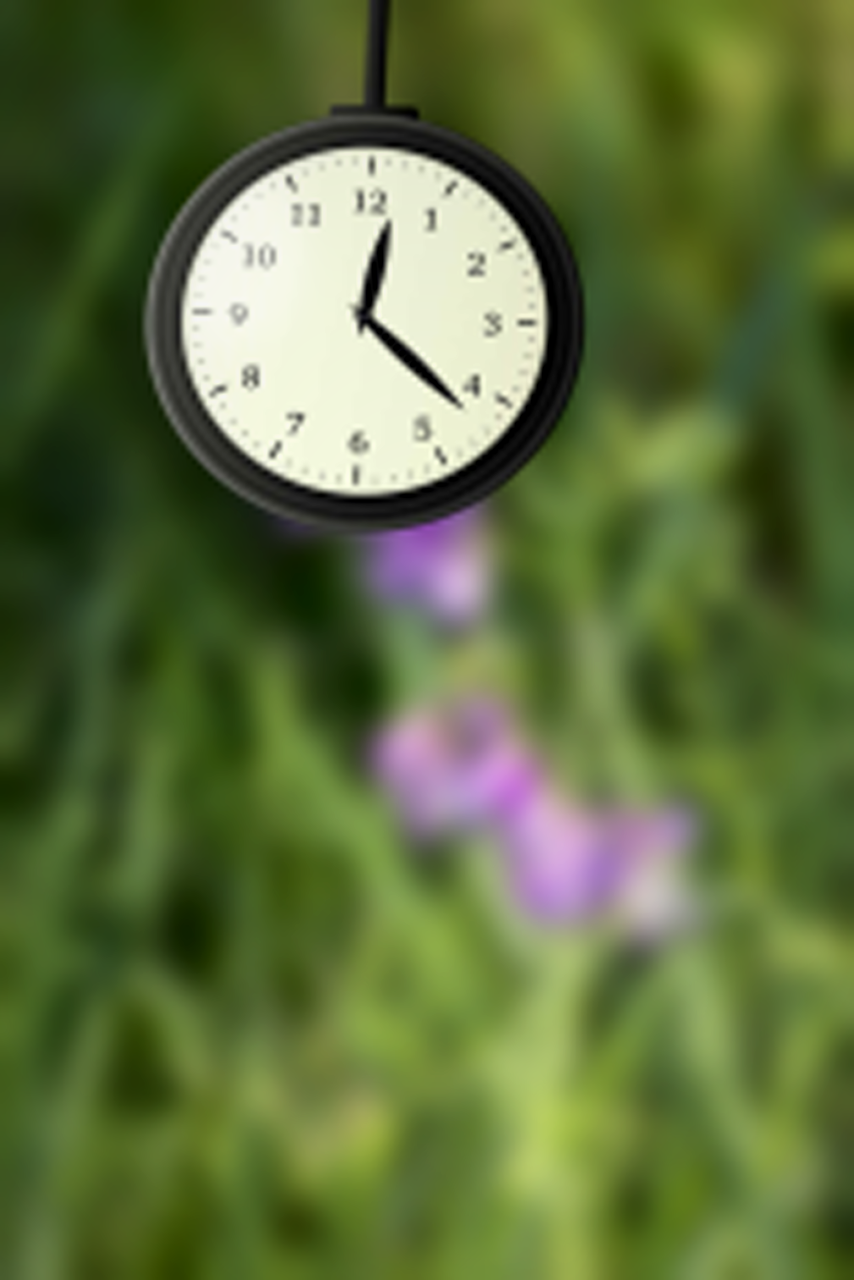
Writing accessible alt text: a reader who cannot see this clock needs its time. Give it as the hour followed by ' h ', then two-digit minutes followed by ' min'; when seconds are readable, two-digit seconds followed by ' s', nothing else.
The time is 12 h 22 min
